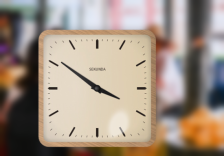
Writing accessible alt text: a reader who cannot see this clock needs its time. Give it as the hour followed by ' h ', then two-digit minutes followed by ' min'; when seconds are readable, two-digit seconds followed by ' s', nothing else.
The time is 3 h 51 min
